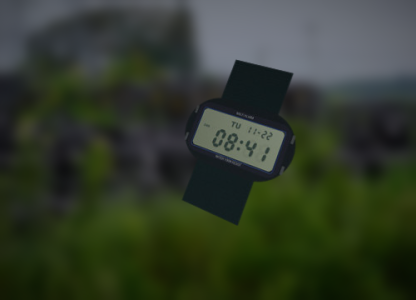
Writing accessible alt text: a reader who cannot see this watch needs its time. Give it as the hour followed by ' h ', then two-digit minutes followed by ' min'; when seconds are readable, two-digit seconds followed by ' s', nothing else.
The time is 8 h 41 min
